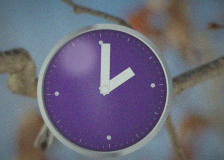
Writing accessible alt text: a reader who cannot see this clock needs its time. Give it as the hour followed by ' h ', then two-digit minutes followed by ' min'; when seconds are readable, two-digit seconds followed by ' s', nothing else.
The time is 2 h 01 min
